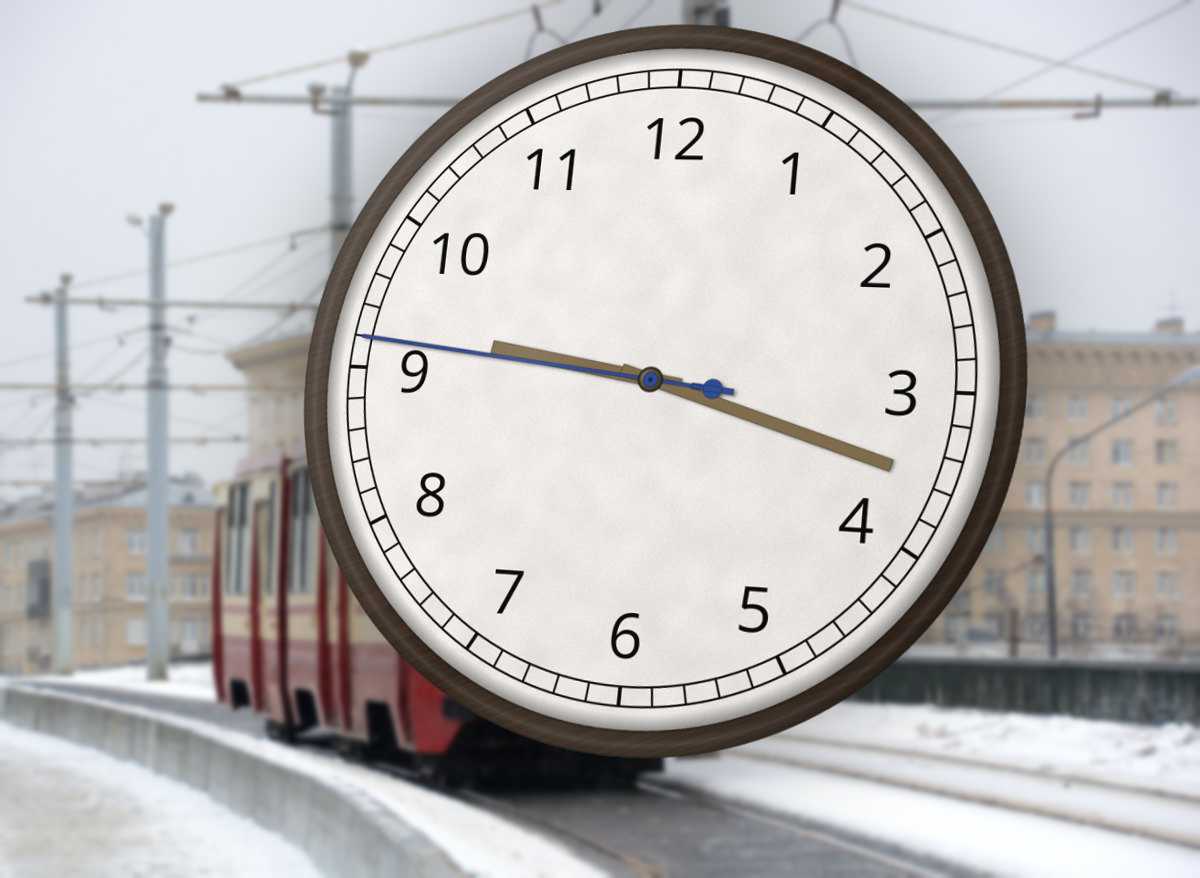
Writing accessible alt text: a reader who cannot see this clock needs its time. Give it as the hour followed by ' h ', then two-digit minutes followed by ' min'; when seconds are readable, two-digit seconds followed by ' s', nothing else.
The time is 9 h 17 min 46 s
